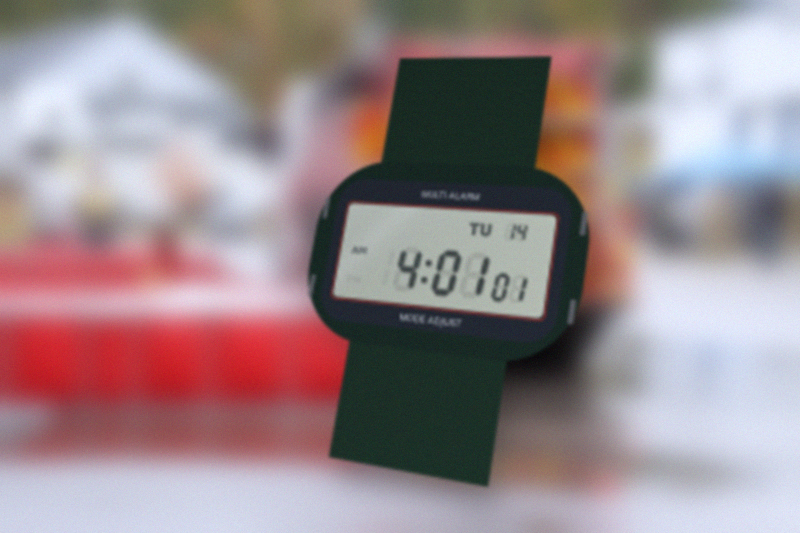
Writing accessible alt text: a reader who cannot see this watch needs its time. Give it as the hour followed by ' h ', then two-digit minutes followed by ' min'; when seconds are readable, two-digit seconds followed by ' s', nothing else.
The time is 4 h 01 min 01 s
